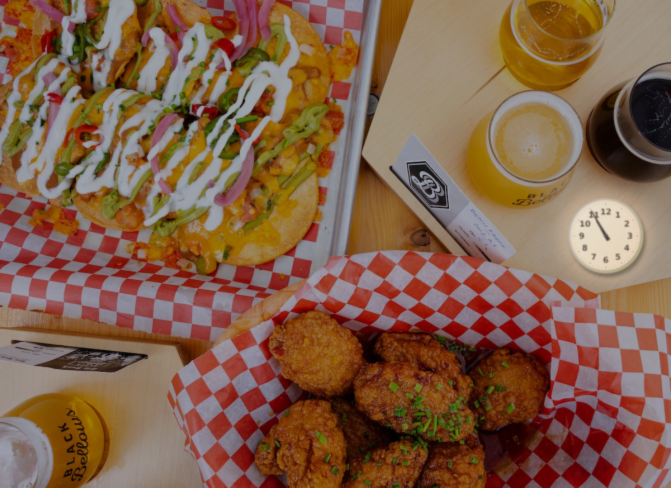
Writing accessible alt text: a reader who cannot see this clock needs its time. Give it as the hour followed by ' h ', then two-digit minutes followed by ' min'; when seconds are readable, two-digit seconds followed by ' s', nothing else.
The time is 10 h 55 min
